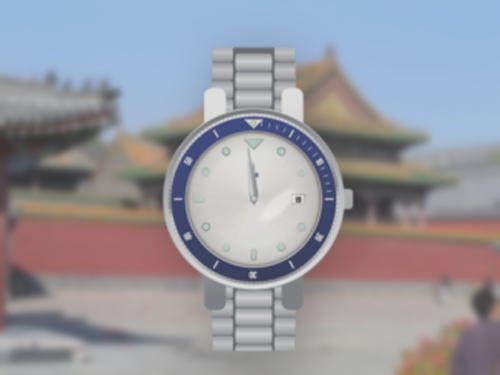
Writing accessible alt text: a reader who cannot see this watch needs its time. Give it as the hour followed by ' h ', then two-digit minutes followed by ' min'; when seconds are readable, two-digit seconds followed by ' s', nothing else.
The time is 11 h 59 min
